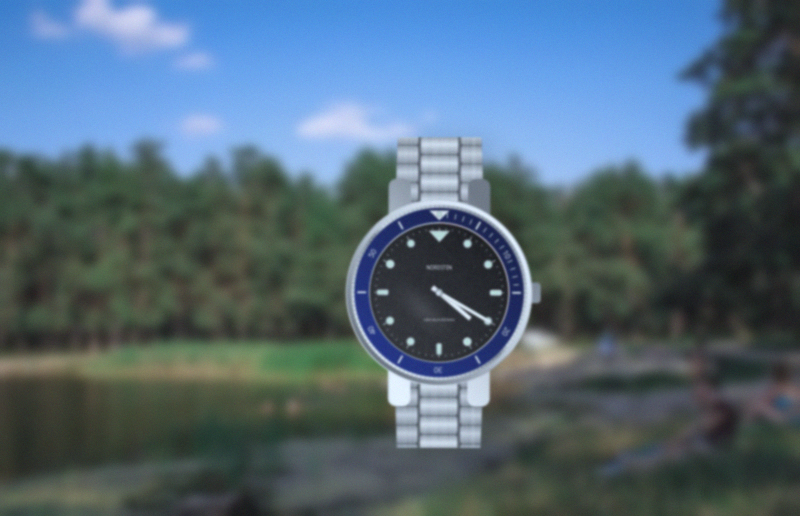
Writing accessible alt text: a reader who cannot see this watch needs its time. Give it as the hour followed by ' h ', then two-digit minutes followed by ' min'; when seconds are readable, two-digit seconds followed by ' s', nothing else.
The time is 4 h 20 min
